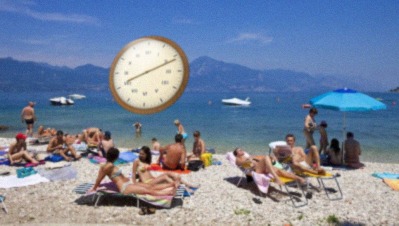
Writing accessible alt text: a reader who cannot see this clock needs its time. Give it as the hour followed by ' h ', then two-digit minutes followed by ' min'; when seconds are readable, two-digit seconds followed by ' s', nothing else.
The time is 8 h 11 min
